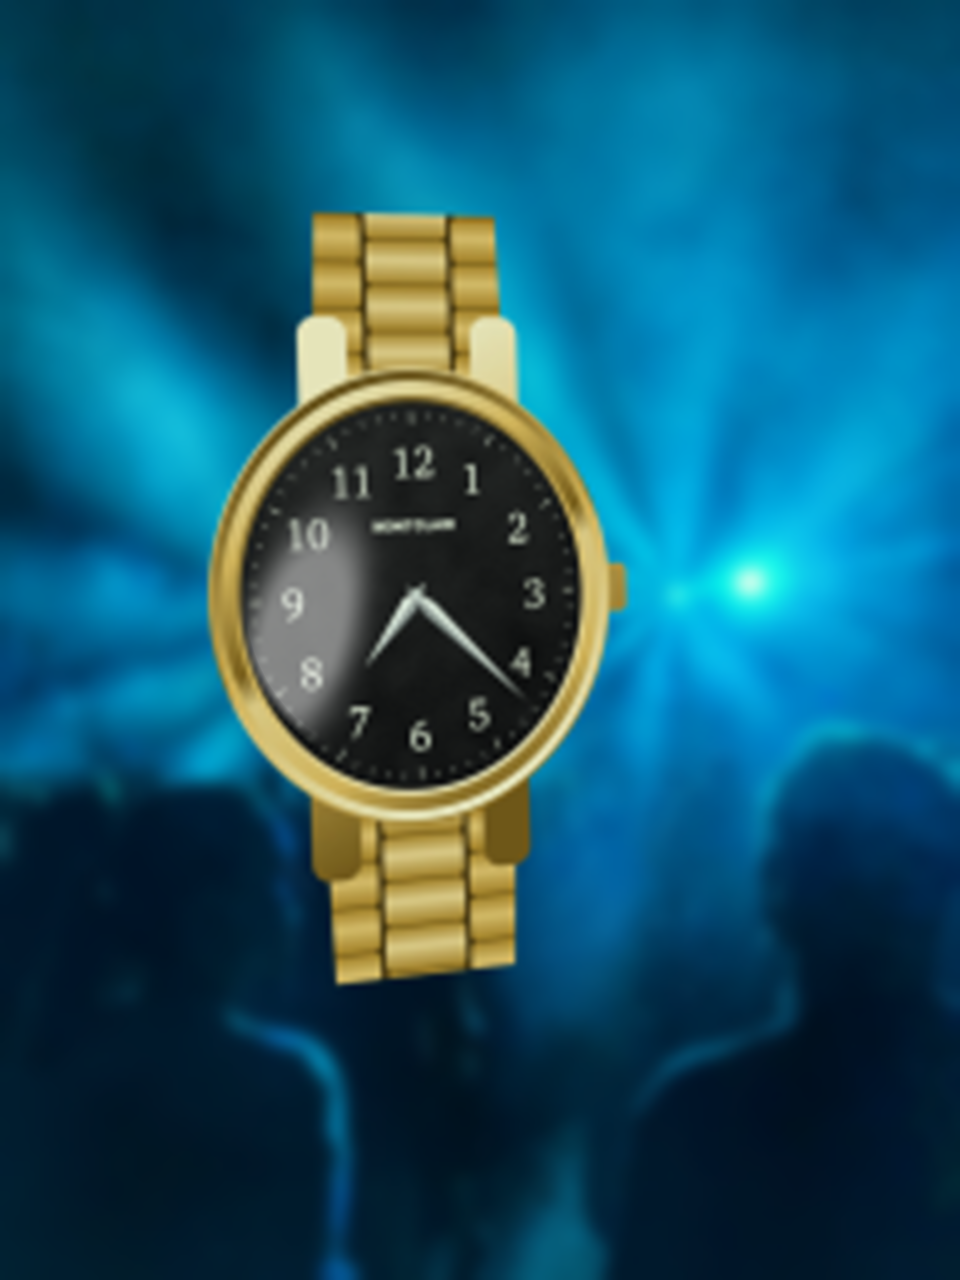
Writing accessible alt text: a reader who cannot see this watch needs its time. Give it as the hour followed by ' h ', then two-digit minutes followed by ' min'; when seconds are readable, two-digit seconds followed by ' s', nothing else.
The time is 7 h 22 min
